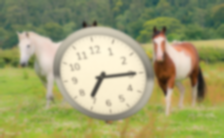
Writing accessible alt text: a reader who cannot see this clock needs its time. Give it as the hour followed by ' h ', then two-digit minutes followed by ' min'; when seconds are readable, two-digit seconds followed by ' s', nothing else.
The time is 7 h 15 min
